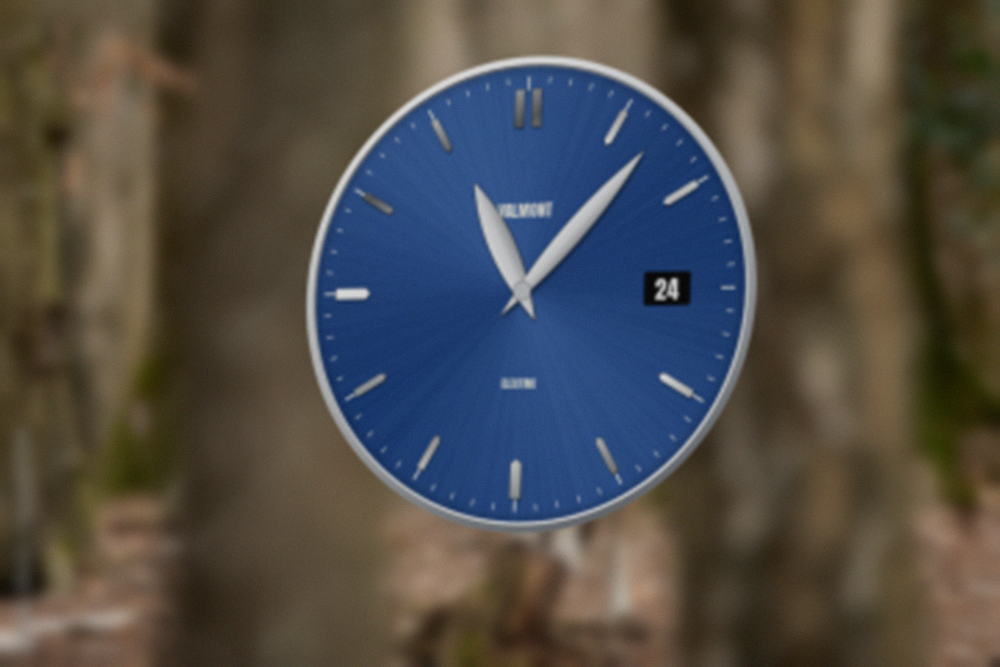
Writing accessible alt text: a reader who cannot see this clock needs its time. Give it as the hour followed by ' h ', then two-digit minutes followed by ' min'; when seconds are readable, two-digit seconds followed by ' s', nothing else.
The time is 11 h 07 min
